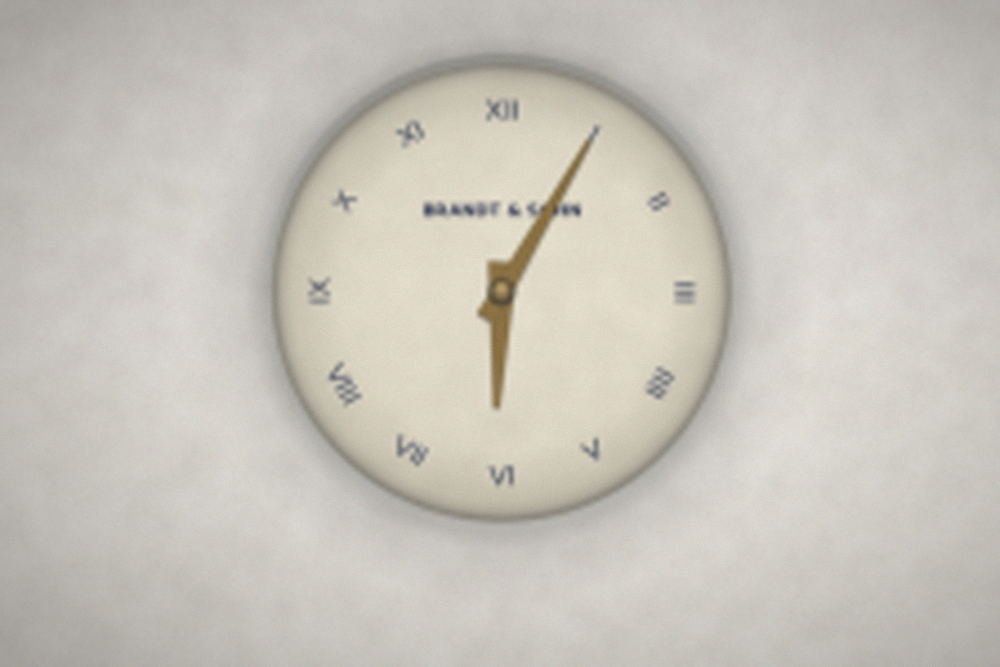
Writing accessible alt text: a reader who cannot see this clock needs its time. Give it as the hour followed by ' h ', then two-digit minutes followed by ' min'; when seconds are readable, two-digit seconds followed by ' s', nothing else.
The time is 6 h 05 min
